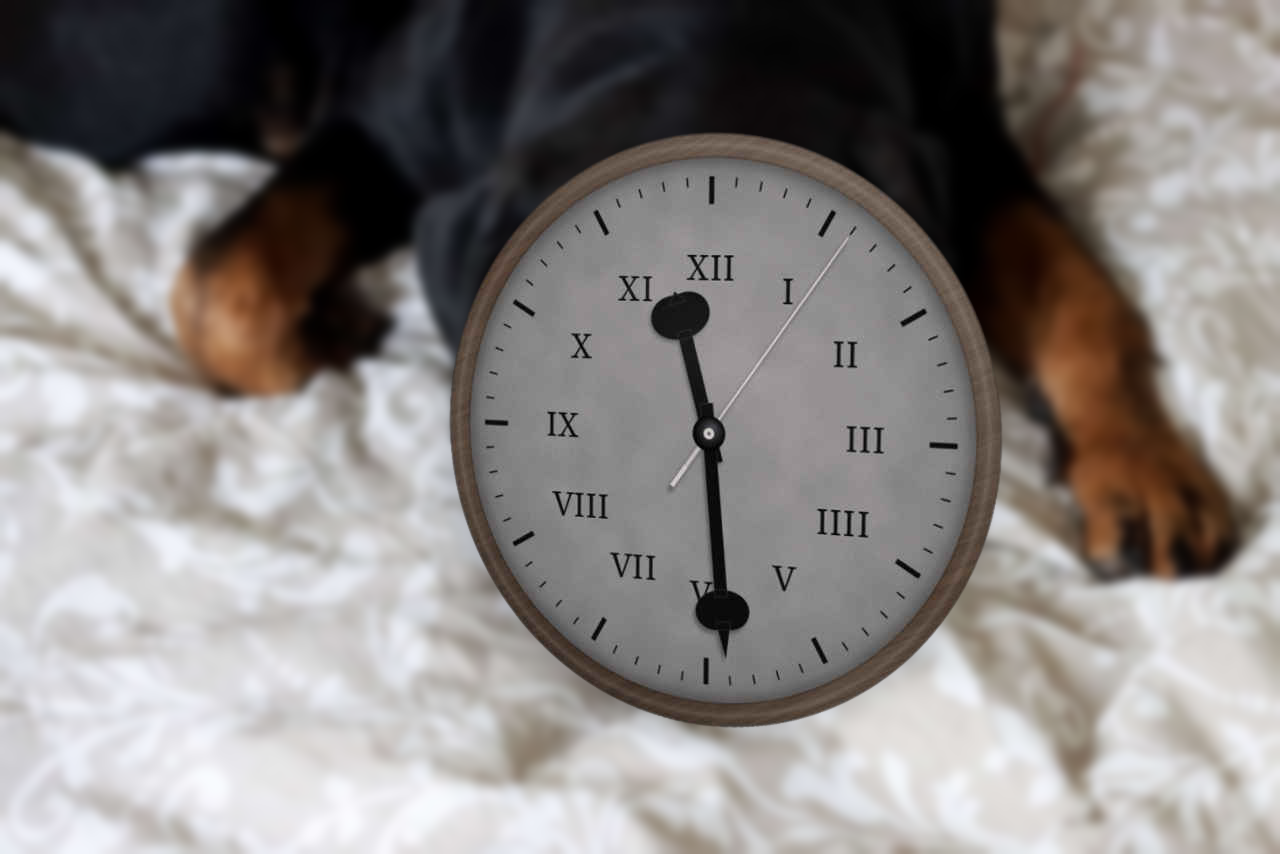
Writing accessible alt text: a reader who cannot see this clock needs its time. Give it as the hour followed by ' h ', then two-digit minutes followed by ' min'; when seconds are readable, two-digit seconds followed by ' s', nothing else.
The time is 11 h 29 min 06 s
